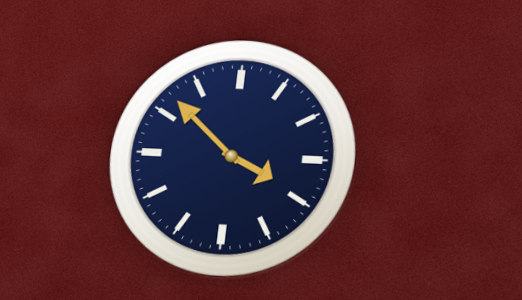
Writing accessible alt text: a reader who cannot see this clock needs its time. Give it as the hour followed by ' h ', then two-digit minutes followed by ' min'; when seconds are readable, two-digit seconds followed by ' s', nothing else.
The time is 3 h 52 min
